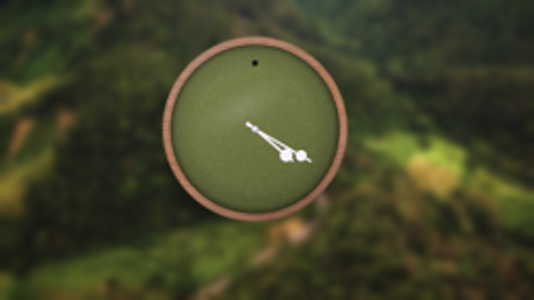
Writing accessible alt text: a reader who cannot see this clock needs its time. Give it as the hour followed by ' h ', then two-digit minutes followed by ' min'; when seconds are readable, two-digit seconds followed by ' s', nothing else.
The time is 4 h 20 min
